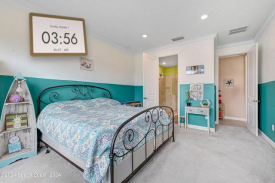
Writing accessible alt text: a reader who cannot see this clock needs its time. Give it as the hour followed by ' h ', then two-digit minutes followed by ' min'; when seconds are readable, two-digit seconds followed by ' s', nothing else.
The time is 3 h 56 min
